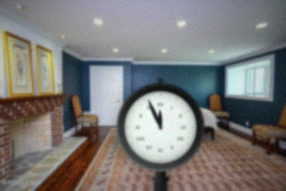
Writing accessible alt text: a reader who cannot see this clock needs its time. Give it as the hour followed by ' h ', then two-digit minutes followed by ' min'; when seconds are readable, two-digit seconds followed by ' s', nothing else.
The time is 11 h 56 min
